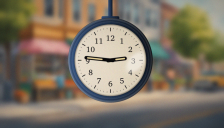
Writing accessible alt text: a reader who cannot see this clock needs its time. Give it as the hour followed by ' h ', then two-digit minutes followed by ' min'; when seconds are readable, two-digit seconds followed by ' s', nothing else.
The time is 2 h 46 min
